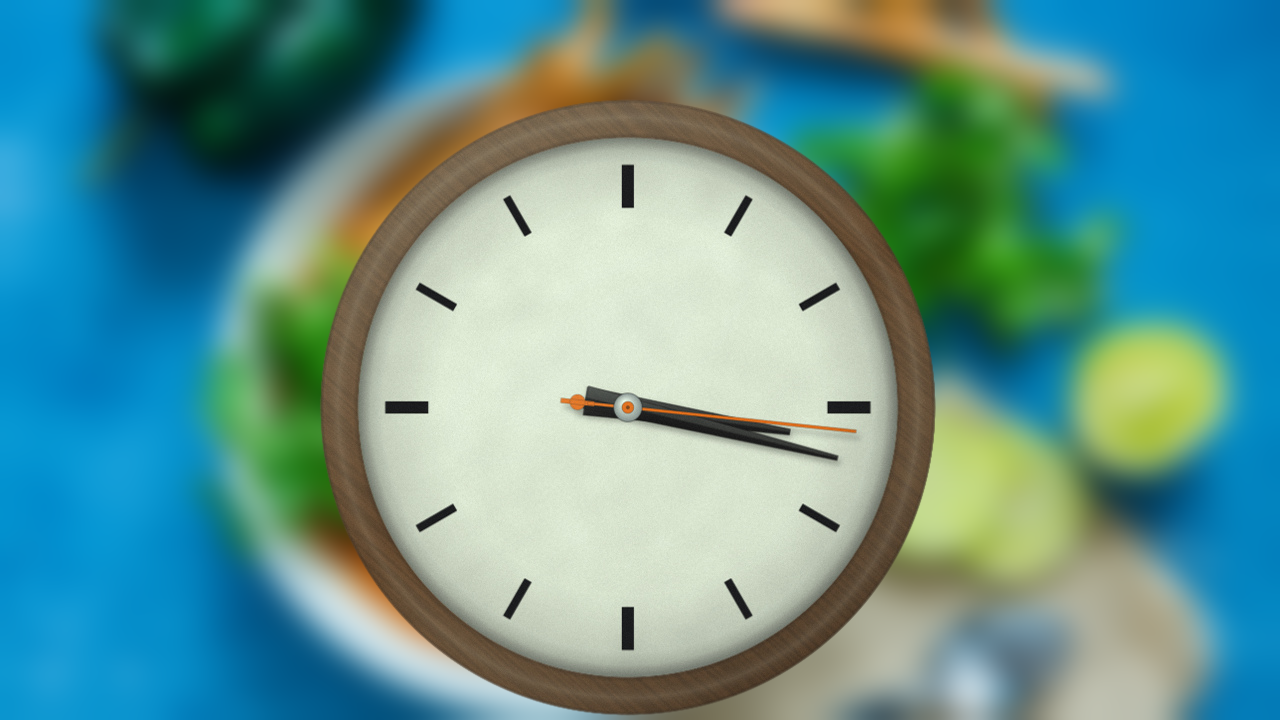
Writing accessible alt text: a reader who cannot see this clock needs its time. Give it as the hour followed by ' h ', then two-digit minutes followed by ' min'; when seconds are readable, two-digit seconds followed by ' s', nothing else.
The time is 3 h 17 min 16 s
